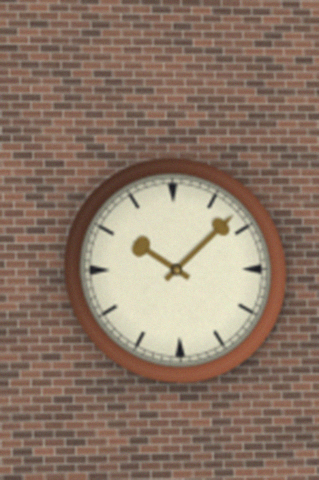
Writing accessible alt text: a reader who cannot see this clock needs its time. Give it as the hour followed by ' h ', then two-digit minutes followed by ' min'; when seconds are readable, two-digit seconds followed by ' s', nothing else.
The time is 10 h 08 min
